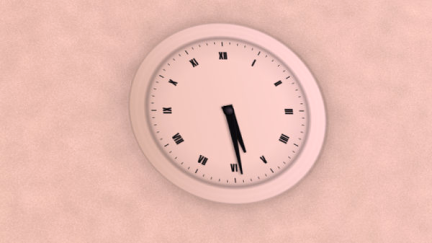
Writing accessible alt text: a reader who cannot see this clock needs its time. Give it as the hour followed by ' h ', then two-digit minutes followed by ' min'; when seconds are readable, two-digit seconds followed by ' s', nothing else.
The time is 5 h 29 min
